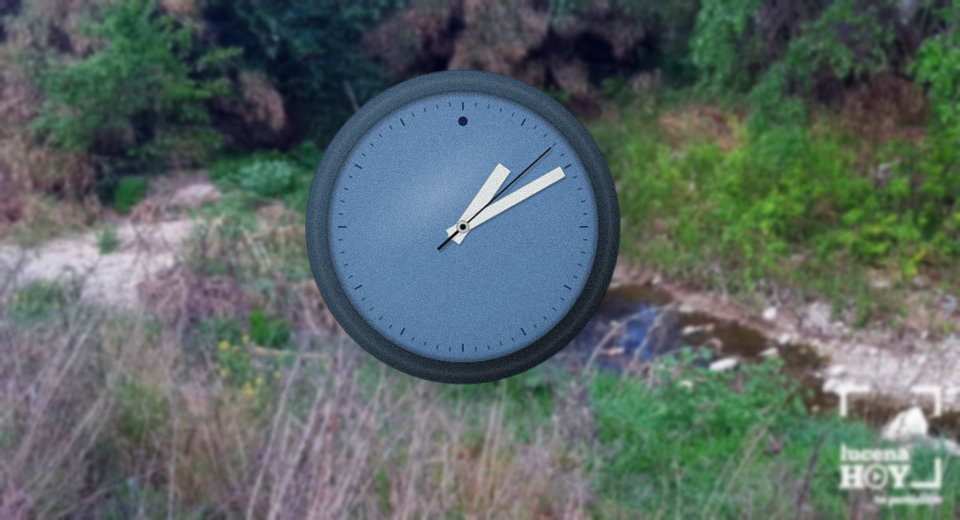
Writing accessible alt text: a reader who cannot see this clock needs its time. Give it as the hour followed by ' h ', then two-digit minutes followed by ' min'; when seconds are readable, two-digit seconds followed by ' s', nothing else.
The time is 1 h 10 min 08 s
